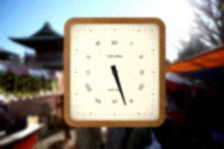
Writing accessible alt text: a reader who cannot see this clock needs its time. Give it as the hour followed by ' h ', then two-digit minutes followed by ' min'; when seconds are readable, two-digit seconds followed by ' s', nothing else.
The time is 5 h 27 min
